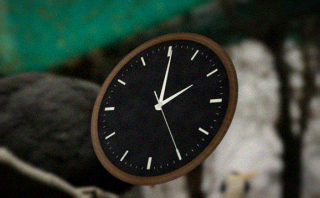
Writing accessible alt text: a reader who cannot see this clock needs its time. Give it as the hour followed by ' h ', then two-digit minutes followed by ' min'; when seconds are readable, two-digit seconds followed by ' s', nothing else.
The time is 2 h 00 min 25 s
